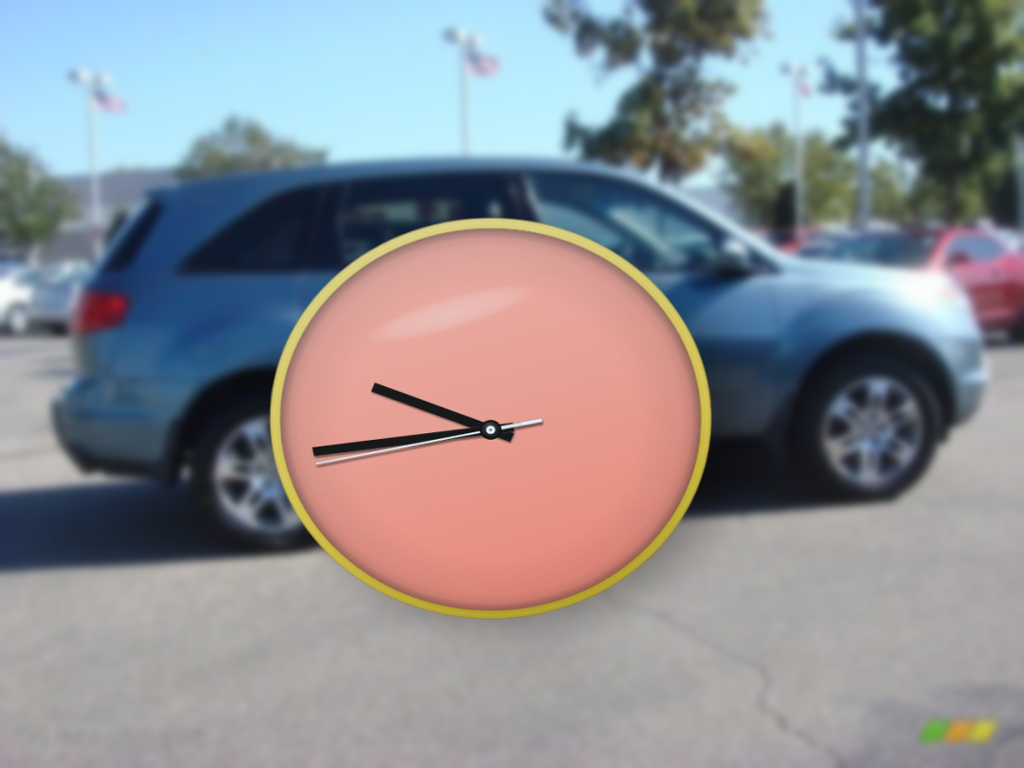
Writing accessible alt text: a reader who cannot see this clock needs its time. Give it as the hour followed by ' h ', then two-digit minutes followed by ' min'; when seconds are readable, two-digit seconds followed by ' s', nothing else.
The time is 9 h 43 min 43 s
